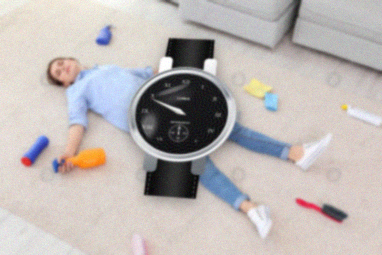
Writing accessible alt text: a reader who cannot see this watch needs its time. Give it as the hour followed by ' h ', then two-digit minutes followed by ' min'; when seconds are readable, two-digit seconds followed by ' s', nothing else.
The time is 9 h 49 min
